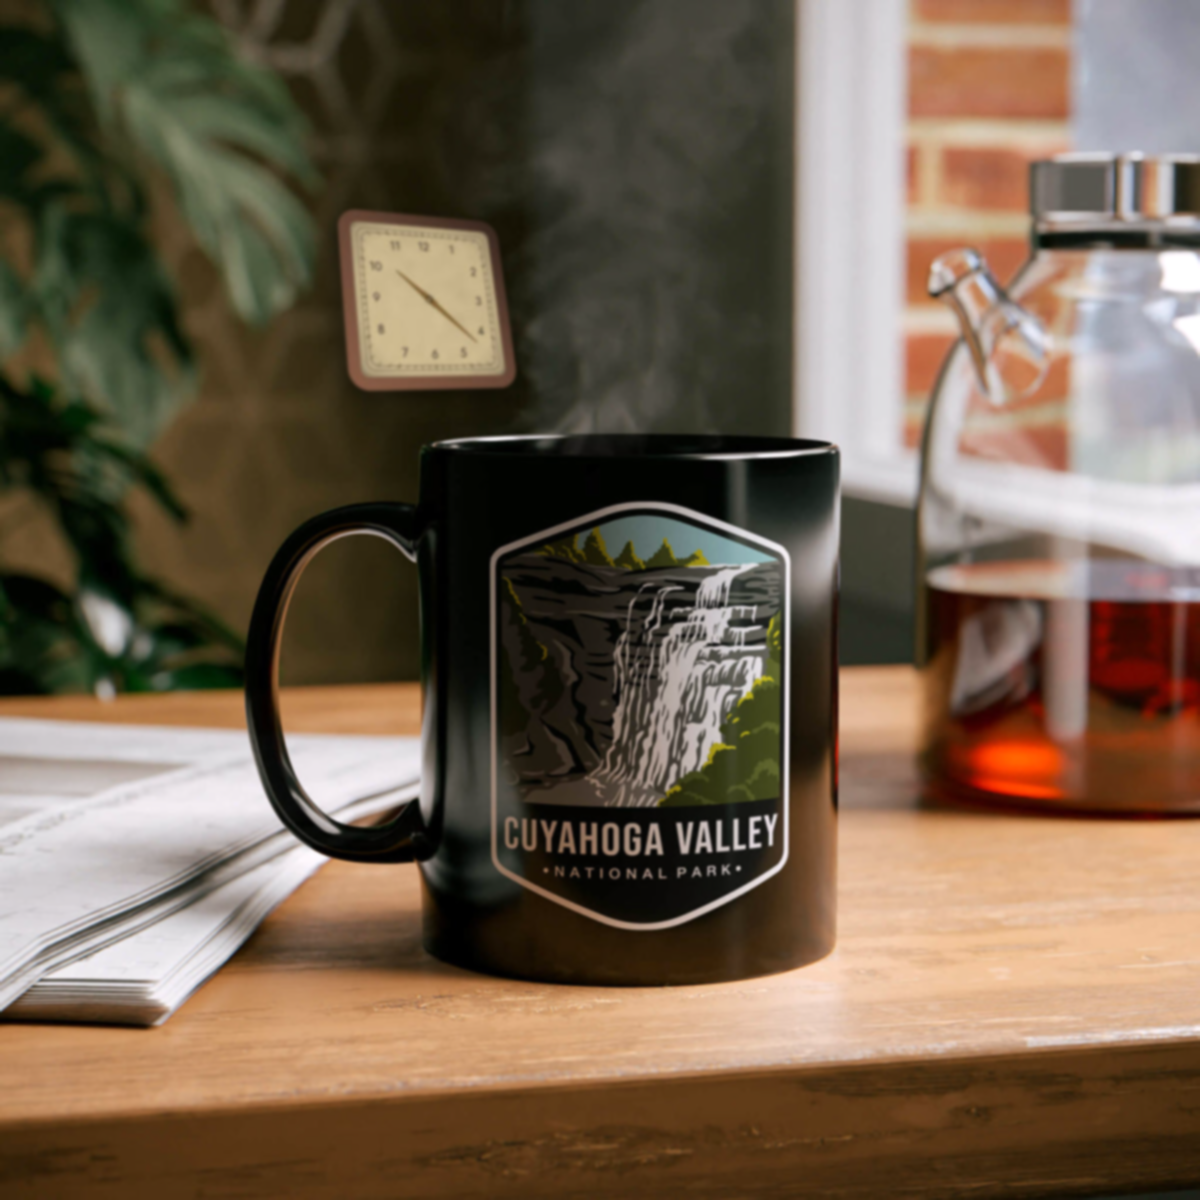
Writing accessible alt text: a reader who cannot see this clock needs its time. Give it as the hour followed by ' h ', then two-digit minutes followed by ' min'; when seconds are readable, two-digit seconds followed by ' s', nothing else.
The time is 10 h 22 min
